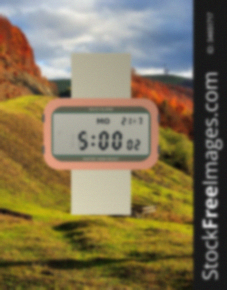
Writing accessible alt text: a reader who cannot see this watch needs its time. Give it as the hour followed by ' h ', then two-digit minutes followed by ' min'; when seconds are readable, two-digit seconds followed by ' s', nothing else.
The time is 5 h 00 min
